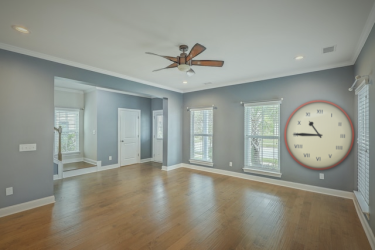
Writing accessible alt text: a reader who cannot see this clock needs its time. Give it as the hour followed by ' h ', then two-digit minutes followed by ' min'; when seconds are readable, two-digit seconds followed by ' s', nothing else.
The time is 10 h 45 min
